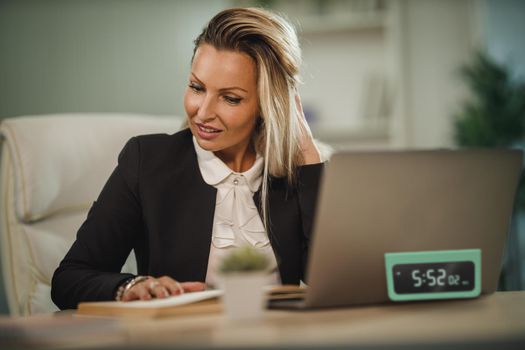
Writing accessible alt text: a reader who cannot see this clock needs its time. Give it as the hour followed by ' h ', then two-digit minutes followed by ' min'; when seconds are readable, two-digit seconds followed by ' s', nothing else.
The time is 5 h 52 min
